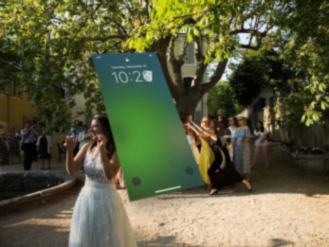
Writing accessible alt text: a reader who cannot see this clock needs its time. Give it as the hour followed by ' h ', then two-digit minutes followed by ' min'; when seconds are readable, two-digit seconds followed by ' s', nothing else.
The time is 10 h 26 min
